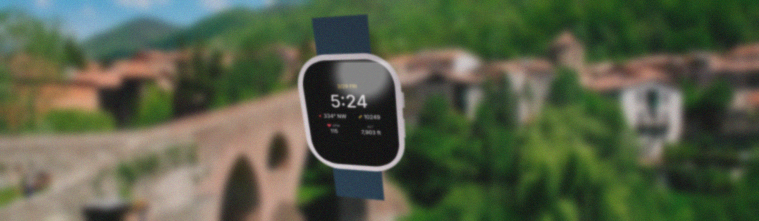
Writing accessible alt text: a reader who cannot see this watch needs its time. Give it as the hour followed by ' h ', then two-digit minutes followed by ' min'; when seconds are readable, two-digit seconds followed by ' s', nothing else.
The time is 5 h 24 min
